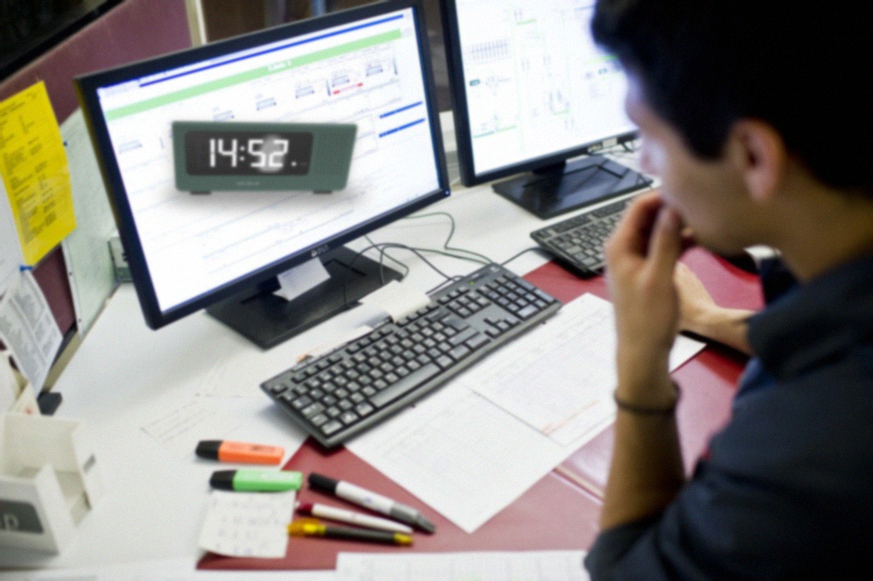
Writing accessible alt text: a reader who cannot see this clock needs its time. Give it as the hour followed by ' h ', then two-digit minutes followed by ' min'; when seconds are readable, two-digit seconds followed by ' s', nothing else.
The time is 14 h 52 min
